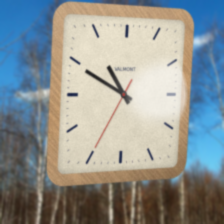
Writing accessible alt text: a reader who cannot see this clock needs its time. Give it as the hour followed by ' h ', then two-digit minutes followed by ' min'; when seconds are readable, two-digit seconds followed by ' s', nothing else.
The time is 10 h 49 min 35 s
